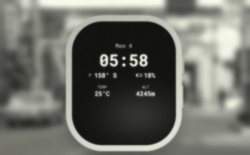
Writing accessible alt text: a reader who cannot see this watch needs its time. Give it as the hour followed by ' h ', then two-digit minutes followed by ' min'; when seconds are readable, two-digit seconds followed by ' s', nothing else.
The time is 5 h 58 min
